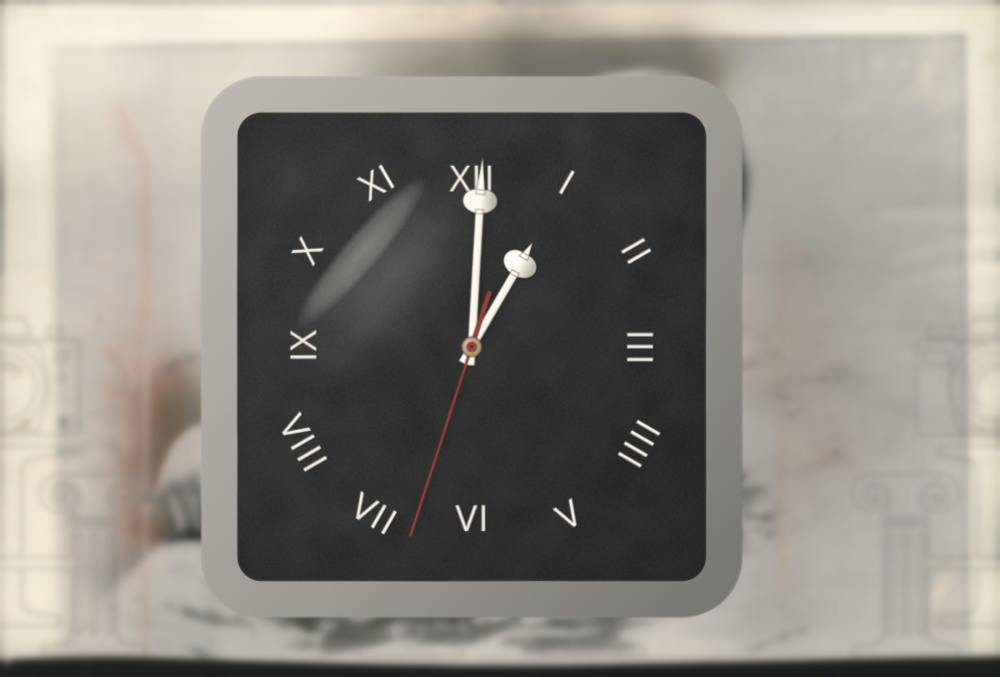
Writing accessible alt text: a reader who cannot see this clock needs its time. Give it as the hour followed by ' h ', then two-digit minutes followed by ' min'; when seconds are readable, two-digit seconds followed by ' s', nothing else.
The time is 1 h 00 min 33 s
